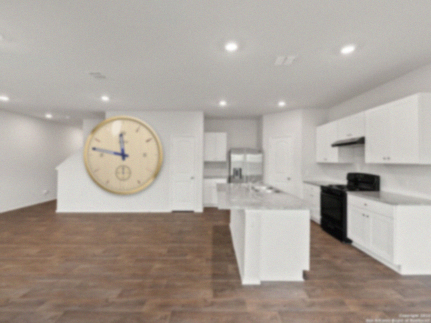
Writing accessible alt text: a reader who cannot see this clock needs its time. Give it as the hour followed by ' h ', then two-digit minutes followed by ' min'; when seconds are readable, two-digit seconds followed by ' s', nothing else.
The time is 11 h 47 min
